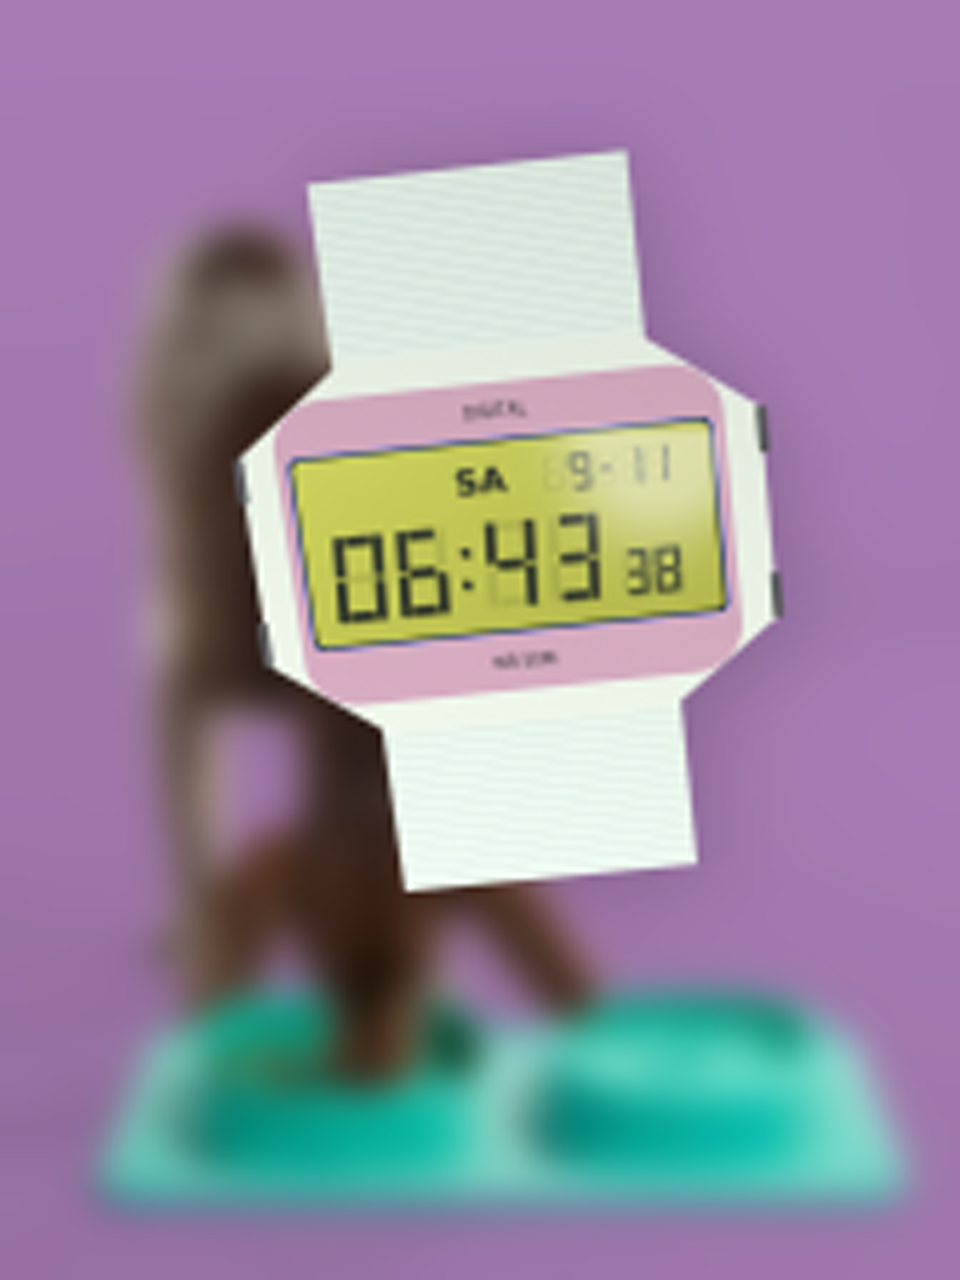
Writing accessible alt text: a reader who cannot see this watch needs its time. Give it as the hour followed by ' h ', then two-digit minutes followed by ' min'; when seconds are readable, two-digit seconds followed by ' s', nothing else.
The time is 6 h 43 min 38 s
